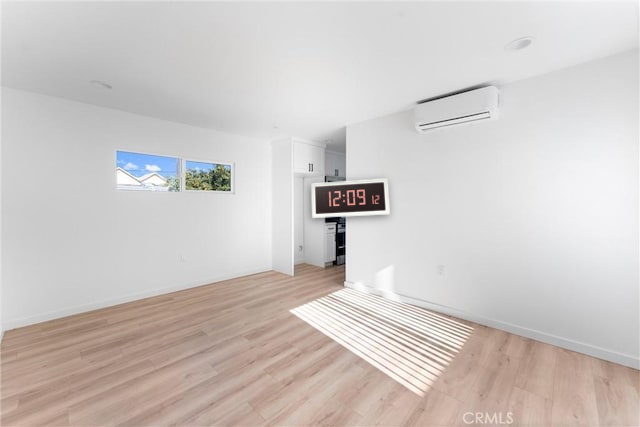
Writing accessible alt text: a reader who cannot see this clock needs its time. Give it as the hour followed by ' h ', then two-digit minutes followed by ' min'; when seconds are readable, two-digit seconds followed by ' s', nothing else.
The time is 12 h 09 min 12 s
